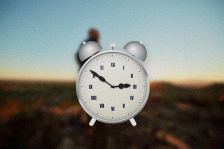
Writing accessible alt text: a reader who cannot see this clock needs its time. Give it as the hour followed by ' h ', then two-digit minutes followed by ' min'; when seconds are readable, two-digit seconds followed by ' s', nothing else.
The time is 2 h 51 min
